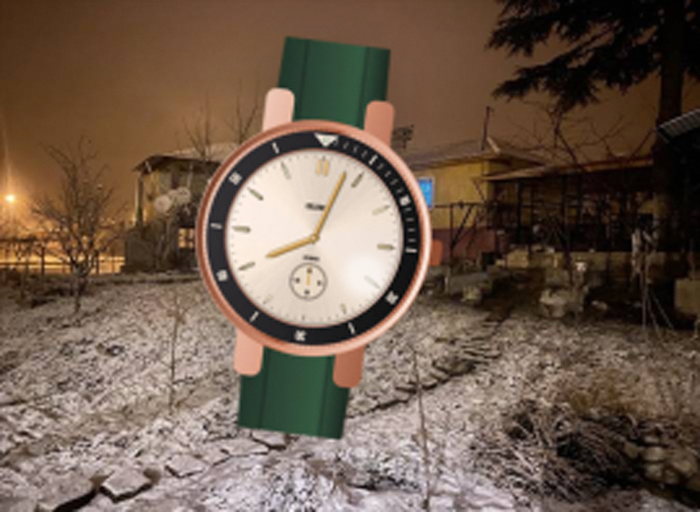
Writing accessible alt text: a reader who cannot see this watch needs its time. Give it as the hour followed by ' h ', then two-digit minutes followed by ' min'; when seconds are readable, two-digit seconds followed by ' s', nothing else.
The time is 8 h 03 min
